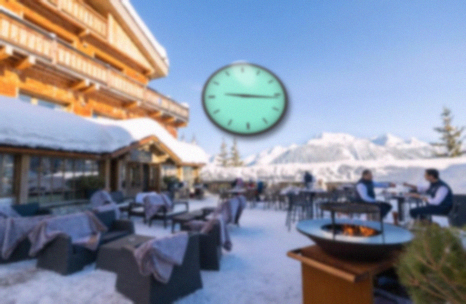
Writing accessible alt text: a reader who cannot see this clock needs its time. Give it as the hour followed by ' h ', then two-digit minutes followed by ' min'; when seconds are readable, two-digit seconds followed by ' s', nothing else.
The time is 9 h 16 min
